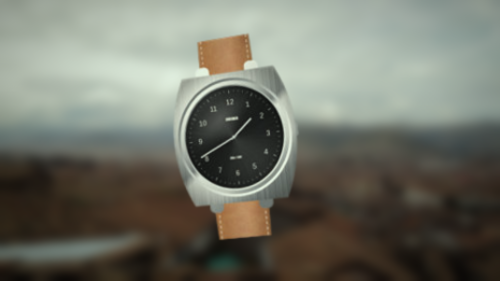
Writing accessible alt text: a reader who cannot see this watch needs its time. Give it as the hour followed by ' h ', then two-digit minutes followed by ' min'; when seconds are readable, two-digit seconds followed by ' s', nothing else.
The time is 1 h 41 min
